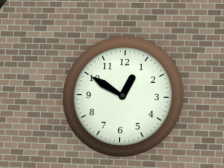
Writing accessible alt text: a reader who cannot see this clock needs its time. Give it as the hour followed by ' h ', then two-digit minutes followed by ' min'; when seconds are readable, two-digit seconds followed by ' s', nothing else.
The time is 12 h 50 min
